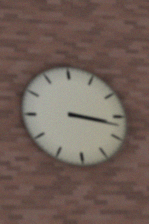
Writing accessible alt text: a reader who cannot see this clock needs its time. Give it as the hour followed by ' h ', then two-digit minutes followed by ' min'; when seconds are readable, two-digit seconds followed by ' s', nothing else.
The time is 3 h 17 min
